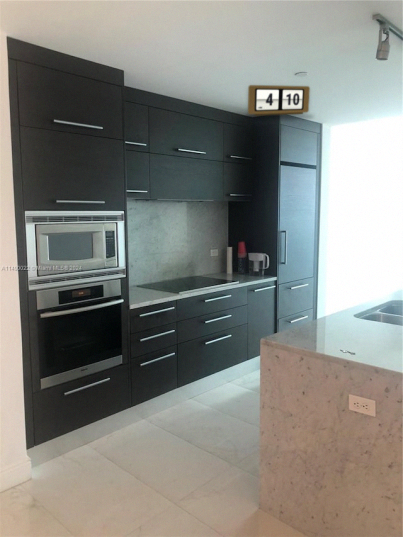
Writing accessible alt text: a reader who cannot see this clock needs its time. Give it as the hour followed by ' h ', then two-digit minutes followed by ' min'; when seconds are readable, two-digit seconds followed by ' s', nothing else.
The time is 4 h 10 min
